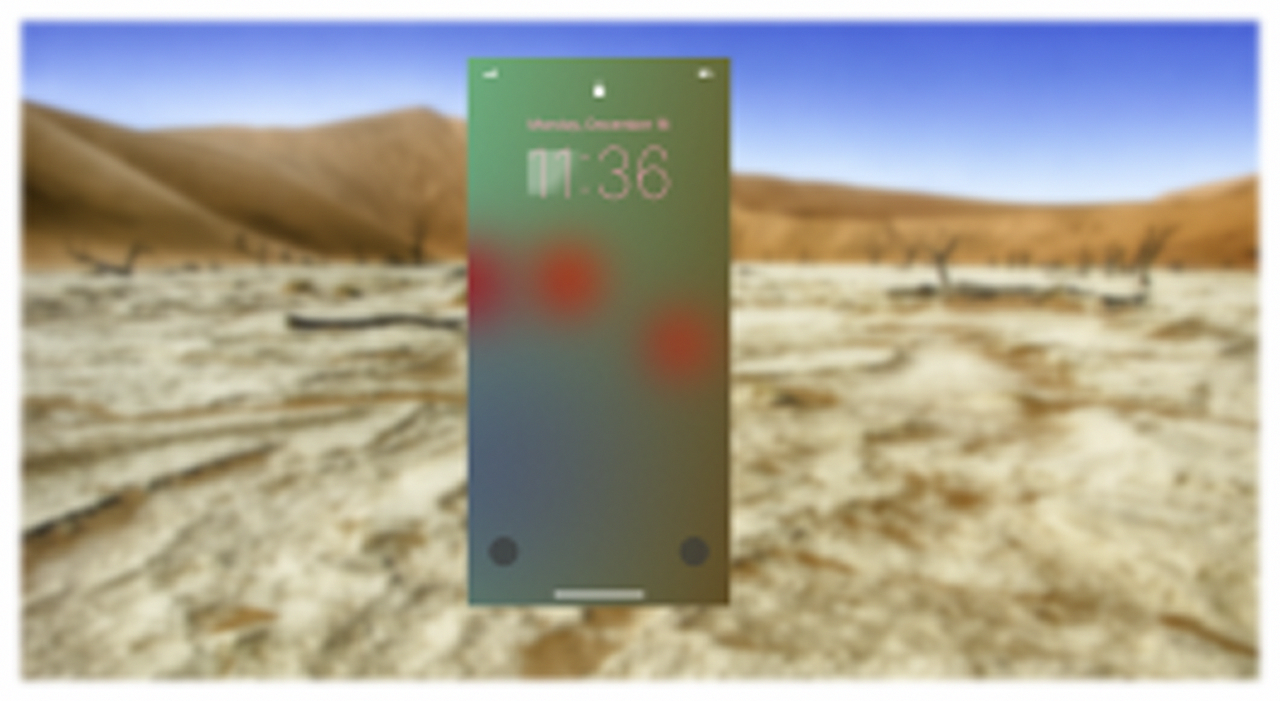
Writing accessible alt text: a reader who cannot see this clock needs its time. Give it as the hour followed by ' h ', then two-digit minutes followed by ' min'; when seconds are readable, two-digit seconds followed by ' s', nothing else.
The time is 11 h 36 min
